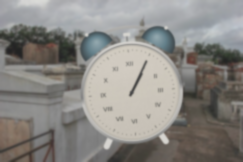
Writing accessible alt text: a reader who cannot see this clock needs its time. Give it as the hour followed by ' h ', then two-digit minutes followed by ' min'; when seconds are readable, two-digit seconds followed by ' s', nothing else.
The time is 1 h 05 min
